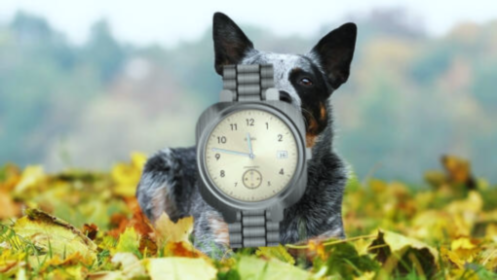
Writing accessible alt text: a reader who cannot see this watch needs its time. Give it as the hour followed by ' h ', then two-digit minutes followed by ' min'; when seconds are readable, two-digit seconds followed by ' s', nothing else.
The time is 11 h 47 min
